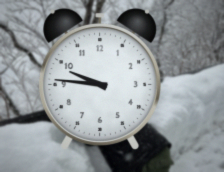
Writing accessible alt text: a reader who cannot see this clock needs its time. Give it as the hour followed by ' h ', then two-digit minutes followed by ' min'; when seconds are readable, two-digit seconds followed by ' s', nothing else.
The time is 9 h 46 min
